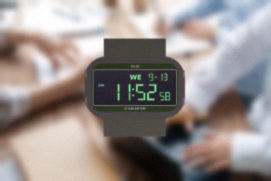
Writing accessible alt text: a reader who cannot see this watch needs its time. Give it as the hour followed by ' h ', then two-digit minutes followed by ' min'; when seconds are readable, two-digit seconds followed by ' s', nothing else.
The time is 11 h 52 min
